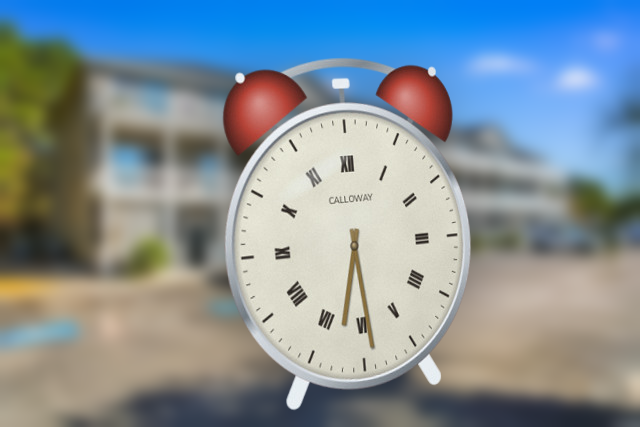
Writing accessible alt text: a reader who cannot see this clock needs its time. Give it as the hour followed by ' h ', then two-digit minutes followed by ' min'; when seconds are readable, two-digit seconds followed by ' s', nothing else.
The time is 6 h 29 min
